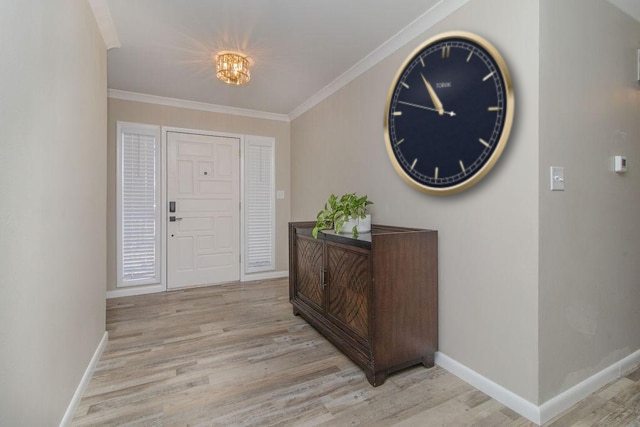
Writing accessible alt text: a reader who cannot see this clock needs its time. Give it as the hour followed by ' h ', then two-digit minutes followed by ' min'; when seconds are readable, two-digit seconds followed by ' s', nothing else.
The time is 10 h 53 min 47 s
